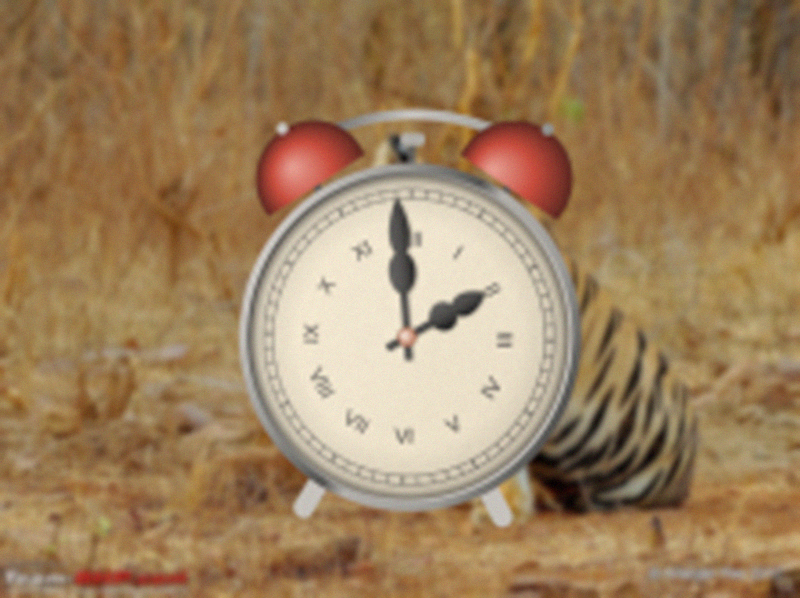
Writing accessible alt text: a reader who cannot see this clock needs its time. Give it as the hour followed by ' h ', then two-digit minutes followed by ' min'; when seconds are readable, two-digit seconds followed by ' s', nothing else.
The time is 1 h 59 min
